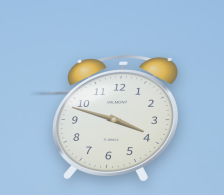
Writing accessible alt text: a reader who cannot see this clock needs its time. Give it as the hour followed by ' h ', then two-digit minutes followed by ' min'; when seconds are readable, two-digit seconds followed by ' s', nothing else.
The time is 3 h 48 min
